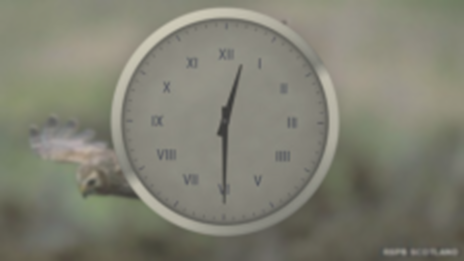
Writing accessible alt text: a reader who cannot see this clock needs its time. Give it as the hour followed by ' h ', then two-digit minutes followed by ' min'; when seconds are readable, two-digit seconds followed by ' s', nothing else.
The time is 12 h 30 min
